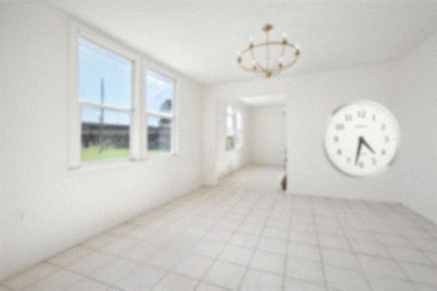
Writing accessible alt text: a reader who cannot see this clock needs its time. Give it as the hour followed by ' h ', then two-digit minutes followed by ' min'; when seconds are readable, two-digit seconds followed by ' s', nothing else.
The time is 4 h 32 min
